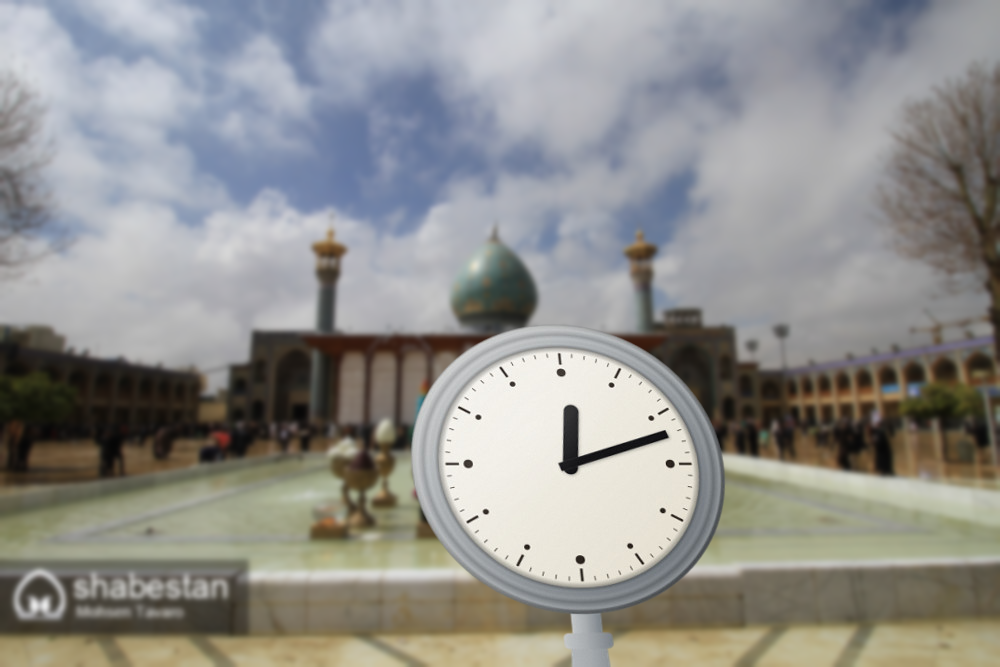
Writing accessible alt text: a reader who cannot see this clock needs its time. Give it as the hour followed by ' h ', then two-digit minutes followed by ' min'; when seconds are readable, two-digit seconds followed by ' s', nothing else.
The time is 12 h 12 min
